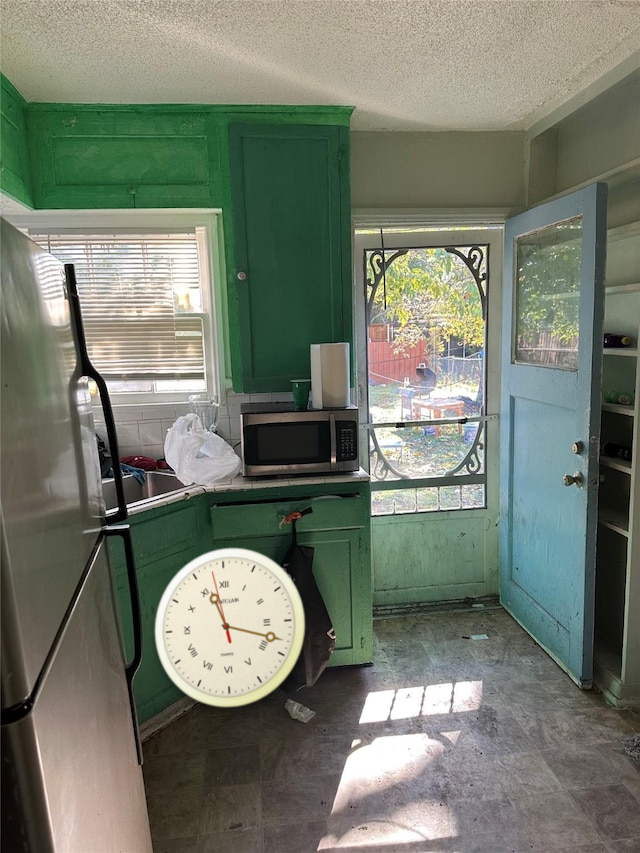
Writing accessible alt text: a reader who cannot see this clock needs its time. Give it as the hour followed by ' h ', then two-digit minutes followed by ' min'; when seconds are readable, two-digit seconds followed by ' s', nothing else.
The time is 11 h 17 min 58 s
